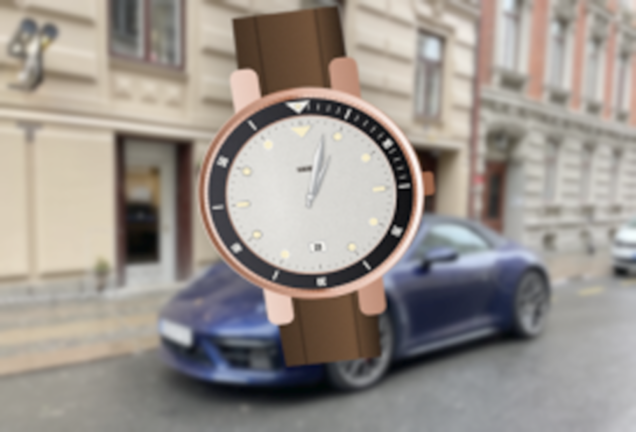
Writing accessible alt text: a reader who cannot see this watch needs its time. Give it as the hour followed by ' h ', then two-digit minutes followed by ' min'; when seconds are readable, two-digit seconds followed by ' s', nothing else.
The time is 1 h 03 min
